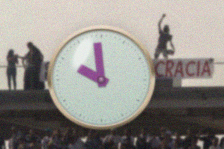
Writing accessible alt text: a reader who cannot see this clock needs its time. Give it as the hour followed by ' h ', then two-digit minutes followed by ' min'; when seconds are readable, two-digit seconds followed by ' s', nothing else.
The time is 9 h 59 min
